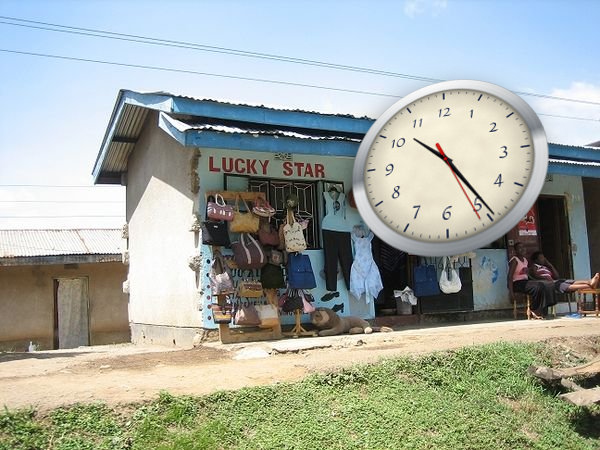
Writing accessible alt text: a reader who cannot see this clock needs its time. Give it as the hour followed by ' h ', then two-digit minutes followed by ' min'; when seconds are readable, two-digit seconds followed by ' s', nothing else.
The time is 10 h 24 min 26 s
